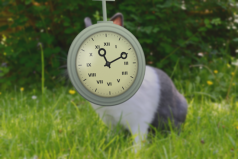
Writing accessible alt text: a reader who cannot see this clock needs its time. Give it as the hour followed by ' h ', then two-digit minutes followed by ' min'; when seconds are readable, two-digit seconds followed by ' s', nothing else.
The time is 11 h 11 min
